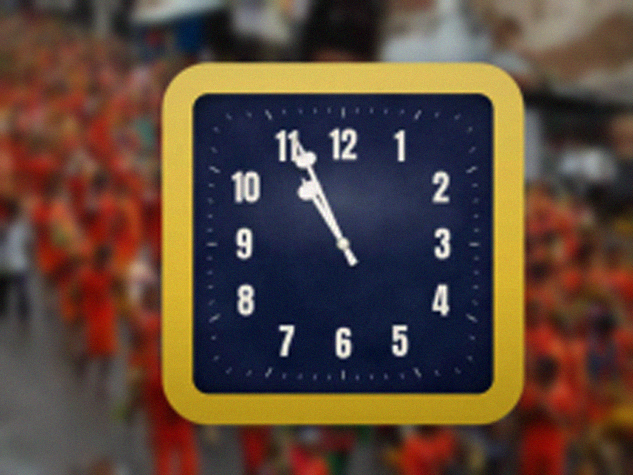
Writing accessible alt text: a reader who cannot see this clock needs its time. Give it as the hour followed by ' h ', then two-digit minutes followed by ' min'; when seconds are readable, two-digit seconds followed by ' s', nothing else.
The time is 10 h 56 min
